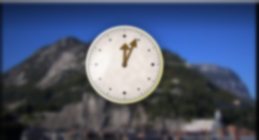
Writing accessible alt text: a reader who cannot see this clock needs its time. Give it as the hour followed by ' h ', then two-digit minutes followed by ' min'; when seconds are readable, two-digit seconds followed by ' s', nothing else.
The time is 12 h 04 min
